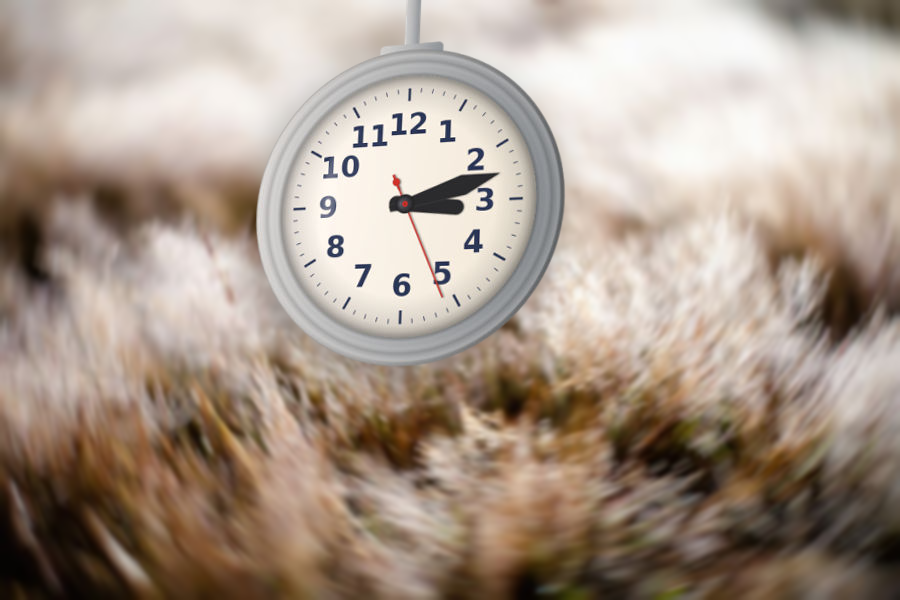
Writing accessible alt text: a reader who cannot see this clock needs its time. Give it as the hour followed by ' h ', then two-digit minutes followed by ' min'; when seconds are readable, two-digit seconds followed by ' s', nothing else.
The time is 3 h 12 min 26 s
